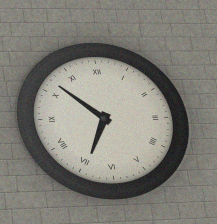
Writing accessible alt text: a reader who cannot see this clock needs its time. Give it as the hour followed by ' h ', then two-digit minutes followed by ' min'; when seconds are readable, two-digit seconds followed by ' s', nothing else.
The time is 6 h 52 min
